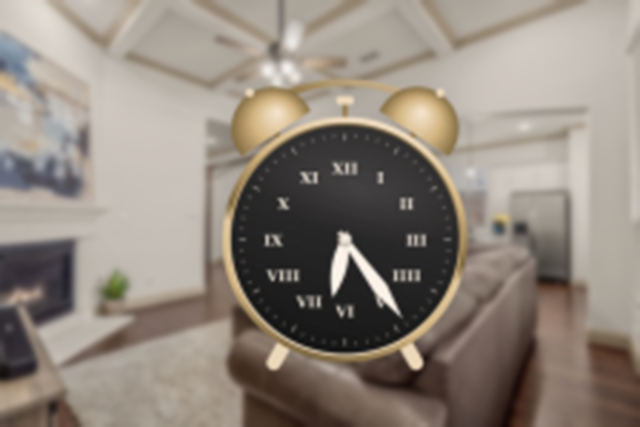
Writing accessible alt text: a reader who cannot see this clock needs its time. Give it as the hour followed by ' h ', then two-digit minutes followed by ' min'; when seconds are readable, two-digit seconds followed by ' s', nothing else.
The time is 6 h 24 min
